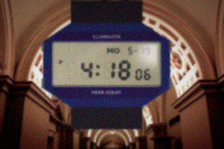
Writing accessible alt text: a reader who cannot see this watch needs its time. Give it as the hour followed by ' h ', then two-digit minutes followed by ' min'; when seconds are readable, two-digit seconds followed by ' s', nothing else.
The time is 4 h 18 min 06 s
